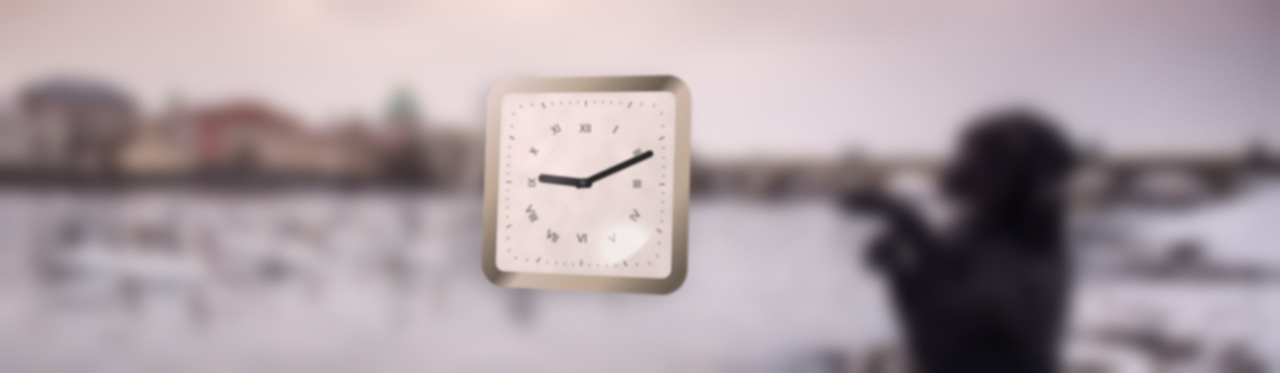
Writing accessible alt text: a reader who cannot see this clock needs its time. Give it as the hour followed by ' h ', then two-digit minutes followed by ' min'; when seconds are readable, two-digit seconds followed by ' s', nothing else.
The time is 9 h 11 min
